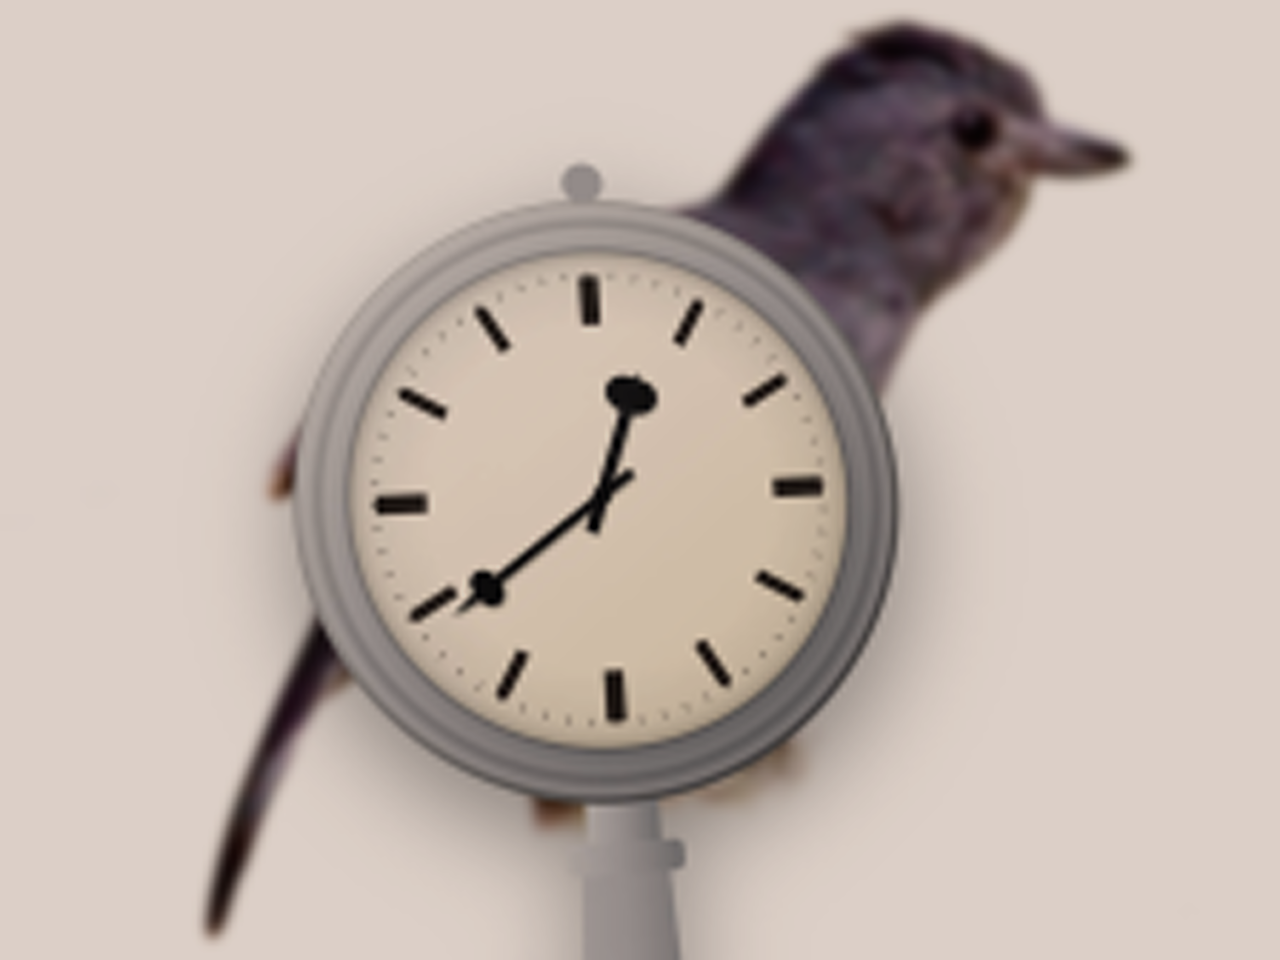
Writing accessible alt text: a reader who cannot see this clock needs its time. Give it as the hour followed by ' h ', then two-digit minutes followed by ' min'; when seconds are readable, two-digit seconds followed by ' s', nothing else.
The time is 12 h 39 min
